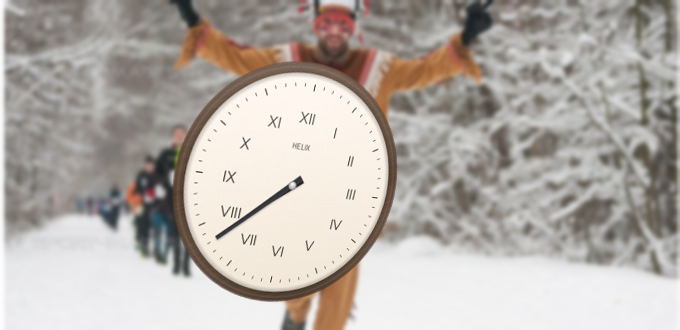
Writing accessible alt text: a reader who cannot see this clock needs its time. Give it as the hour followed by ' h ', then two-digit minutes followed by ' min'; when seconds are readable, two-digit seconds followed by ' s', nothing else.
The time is 7 h 38 min
